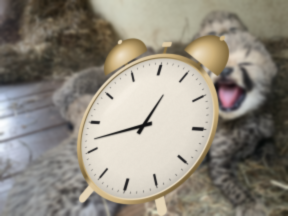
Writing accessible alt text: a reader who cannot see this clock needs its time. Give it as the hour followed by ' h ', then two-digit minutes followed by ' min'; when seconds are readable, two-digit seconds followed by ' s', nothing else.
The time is 12 h 42 min
